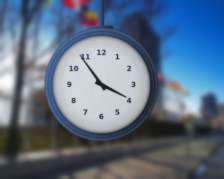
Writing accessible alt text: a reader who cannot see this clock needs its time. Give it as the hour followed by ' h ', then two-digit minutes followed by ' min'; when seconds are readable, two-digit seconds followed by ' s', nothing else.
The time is 3 h 54 min
